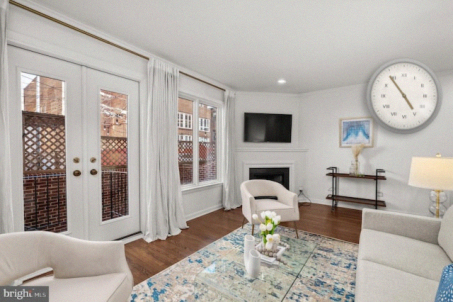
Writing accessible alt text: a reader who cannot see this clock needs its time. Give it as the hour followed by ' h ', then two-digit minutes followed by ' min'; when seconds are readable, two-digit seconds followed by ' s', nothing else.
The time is 4 h 54 min
